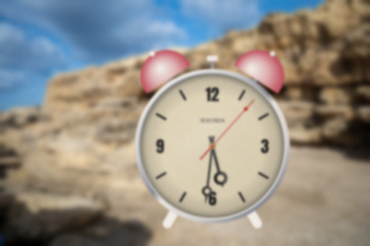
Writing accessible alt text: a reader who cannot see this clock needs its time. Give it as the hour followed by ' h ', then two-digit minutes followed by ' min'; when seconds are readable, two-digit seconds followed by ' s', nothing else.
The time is 5 h 31 min 07 s
